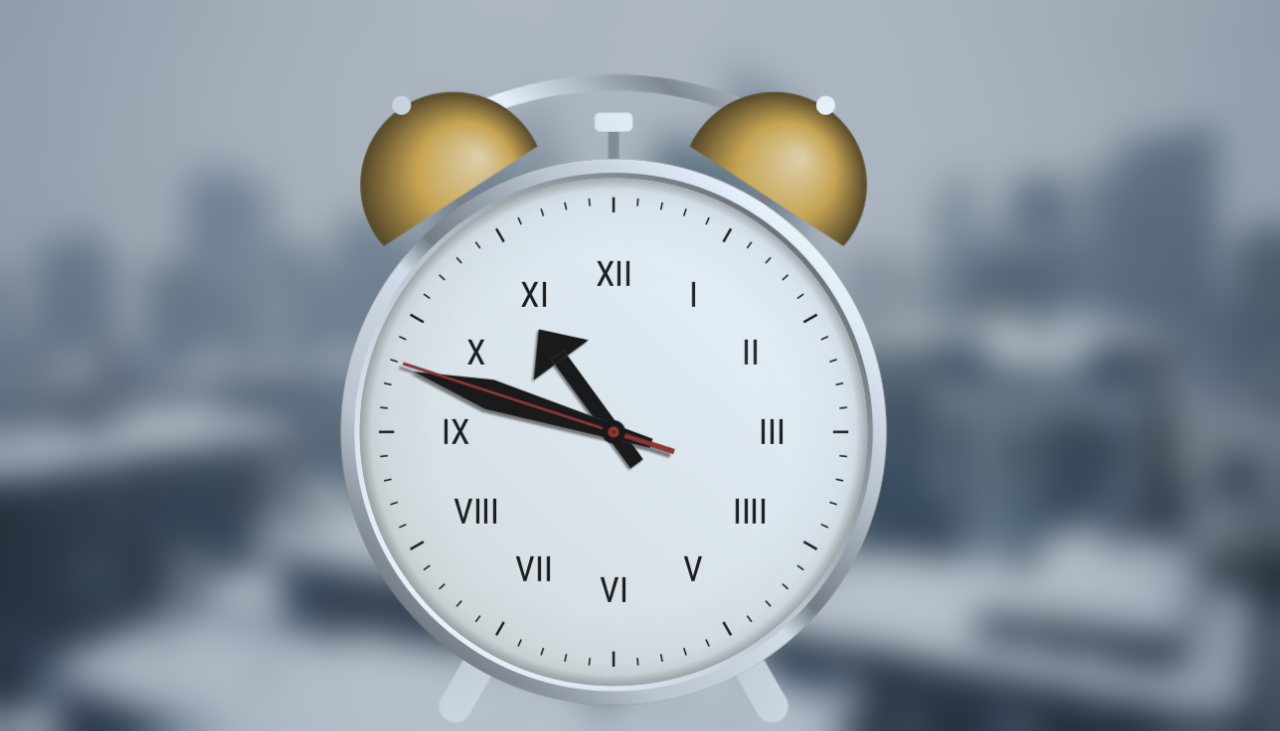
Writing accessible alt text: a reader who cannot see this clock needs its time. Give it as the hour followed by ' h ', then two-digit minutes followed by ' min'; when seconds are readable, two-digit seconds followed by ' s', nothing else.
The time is 10 h 47 min 48 s
